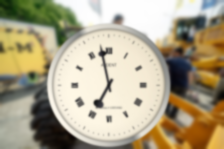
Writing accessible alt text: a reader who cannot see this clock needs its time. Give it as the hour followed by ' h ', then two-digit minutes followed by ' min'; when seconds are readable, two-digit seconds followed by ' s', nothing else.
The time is 6 h 58 min
